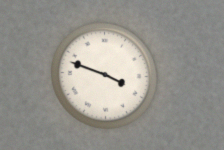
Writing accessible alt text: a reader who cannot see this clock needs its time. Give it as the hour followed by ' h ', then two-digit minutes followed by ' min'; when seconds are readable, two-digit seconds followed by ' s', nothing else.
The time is 3 h 48 min
